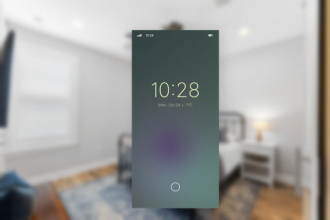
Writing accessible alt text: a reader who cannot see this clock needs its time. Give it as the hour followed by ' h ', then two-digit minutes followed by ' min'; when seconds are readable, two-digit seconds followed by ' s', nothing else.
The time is 10 h 28 min
